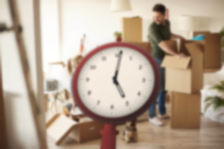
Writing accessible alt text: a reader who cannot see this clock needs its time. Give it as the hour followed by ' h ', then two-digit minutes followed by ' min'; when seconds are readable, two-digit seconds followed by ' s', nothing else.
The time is 5 h 01 min
